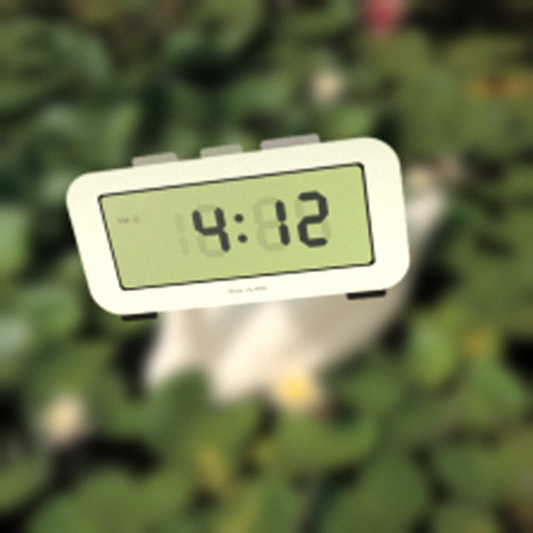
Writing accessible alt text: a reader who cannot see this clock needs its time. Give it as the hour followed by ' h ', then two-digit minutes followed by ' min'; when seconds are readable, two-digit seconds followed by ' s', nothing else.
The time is 4 h 12 min
